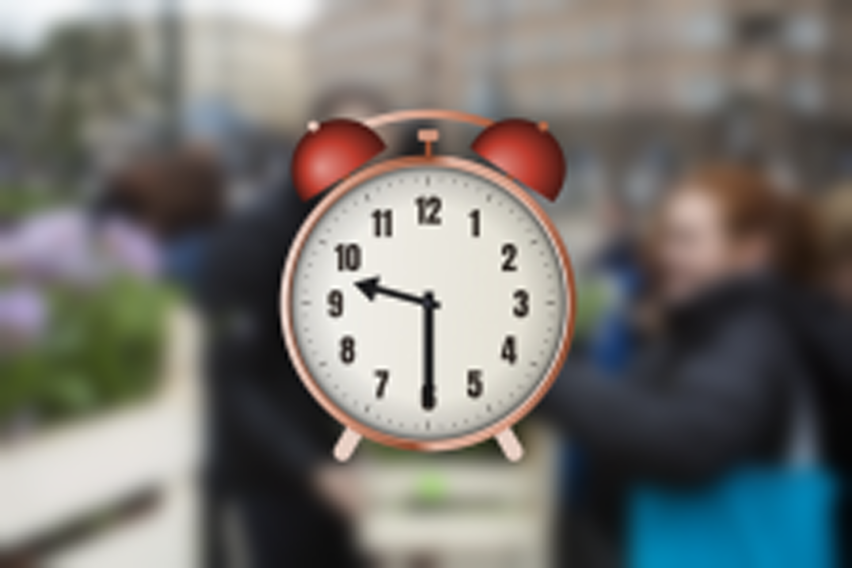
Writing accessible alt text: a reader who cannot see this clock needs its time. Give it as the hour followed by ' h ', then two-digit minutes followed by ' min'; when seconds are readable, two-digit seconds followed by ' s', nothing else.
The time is 9 h 30 min
